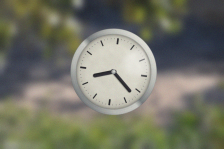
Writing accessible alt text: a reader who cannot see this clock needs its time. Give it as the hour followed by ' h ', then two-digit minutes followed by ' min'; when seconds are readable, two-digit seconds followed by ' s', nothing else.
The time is 8 h 22 min
